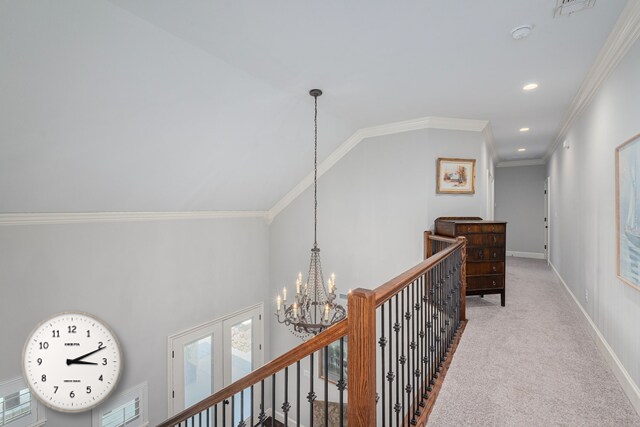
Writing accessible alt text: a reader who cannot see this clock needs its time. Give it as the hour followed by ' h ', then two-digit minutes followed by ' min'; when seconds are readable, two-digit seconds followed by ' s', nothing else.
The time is 3 h 11 min
